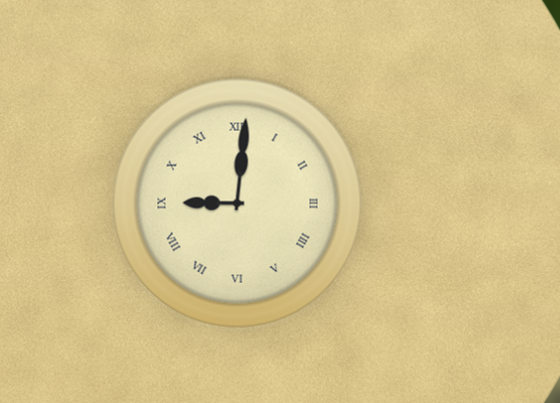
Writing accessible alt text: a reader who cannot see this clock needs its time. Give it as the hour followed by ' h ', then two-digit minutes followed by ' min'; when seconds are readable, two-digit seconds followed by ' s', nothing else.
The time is 9 h 01 min
